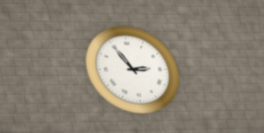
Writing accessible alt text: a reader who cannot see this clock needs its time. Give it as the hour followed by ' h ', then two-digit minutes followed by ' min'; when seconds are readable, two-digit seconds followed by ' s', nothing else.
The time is 2 h 55 min
